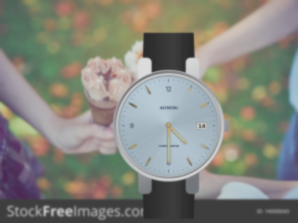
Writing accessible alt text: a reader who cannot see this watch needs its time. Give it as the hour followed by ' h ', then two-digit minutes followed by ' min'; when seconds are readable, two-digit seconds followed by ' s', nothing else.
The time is 4 h 30 min
